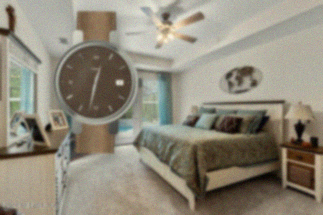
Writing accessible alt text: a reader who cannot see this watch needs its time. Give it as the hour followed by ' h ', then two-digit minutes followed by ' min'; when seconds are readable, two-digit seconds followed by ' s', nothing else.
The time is 12 h 32 min
